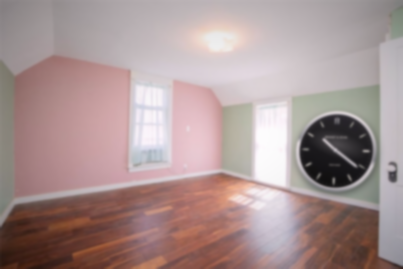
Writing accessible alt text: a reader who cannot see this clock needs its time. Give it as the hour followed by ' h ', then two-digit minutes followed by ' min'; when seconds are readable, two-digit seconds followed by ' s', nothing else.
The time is 10 h 21 min
